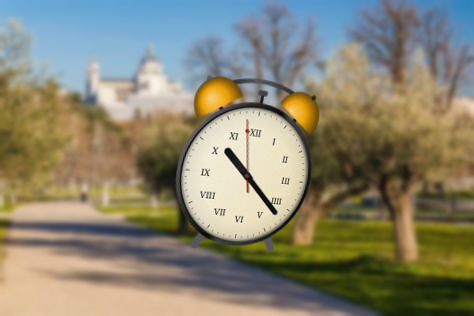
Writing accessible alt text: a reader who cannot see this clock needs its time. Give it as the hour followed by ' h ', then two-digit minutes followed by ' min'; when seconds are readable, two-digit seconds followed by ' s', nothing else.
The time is 10 h 21 min 58 s
